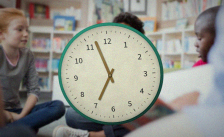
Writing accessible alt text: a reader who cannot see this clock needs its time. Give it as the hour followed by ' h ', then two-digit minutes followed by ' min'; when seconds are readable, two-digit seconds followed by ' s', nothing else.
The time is 6 h 57 min
